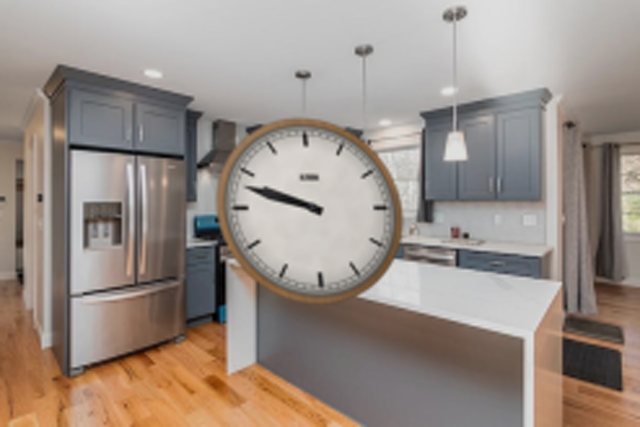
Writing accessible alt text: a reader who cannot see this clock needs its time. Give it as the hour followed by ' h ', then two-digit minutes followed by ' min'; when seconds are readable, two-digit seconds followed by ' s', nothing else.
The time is 9 h 48 min
